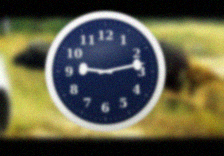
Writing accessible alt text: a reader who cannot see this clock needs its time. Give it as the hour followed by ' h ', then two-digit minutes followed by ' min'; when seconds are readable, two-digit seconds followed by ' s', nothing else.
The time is 9 h 13 min
